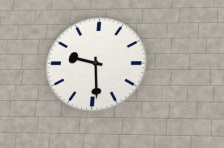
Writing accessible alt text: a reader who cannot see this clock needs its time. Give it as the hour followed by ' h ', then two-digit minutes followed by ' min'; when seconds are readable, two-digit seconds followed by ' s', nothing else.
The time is 9 h 29 min
